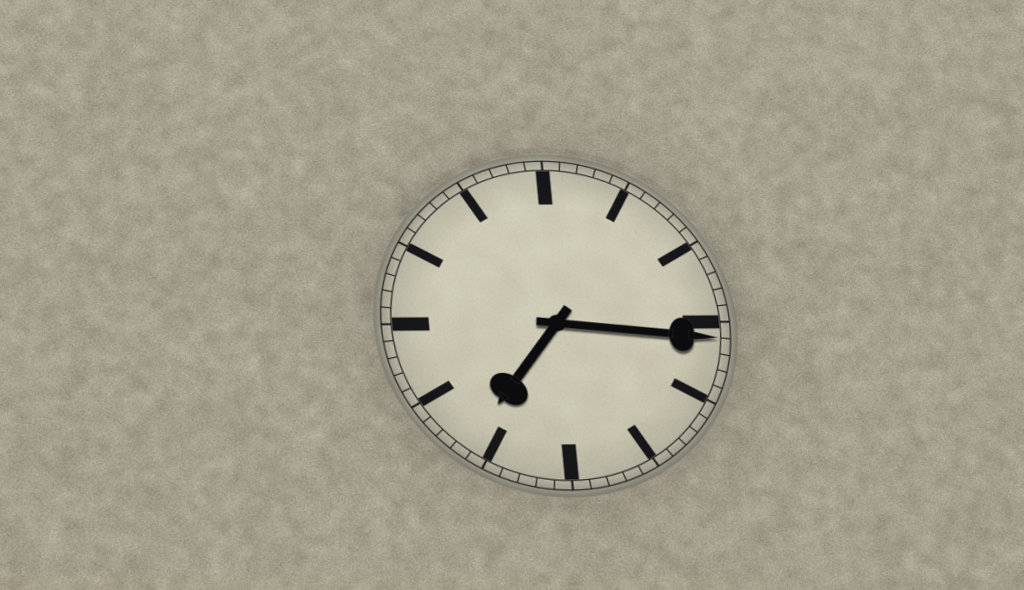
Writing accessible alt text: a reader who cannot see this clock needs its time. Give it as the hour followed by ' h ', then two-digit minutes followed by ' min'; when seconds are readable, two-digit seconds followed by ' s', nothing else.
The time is 7 h 16 min
